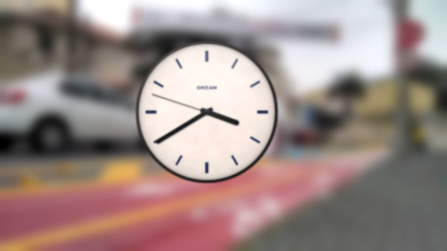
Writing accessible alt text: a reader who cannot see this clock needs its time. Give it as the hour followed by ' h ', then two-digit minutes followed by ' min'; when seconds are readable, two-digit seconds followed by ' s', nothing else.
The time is 3 h 39 min 48 s
